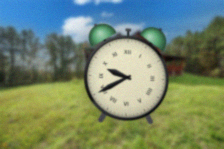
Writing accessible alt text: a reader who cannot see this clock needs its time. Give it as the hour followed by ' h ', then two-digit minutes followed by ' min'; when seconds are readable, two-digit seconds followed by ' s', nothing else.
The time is 9 h 40 min
